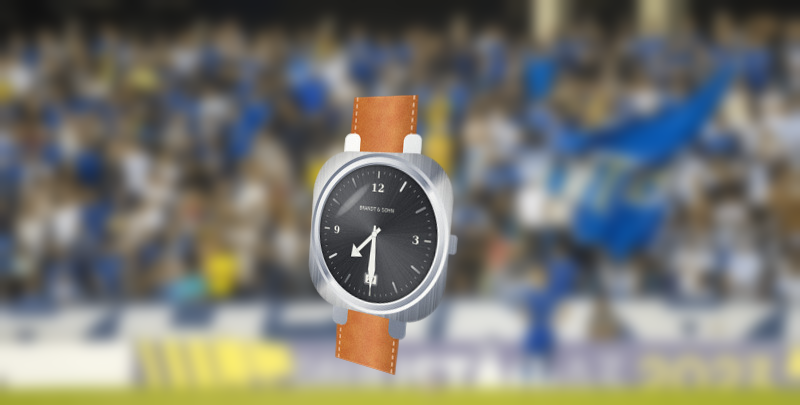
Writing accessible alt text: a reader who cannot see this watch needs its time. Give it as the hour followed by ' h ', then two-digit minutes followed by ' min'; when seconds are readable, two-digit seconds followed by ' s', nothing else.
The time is 7 h 30 min
